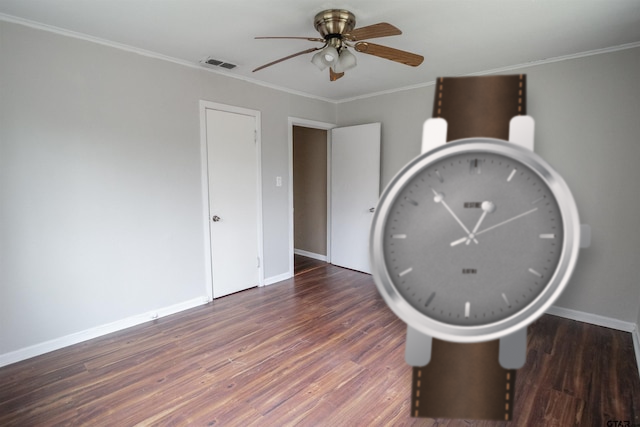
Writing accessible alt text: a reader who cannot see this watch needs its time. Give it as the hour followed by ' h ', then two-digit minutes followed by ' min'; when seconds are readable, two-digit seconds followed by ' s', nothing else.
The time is 12 h 53 min 11 s
